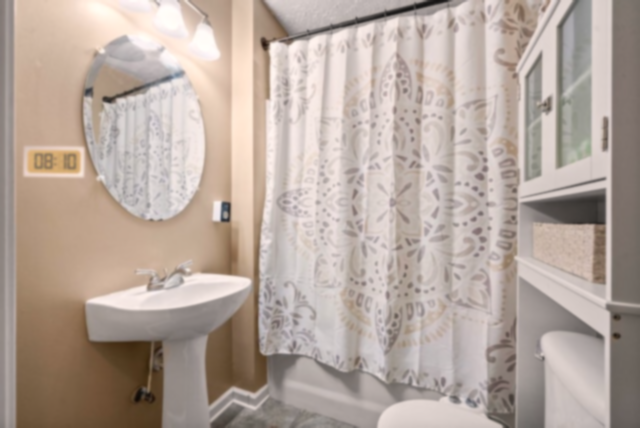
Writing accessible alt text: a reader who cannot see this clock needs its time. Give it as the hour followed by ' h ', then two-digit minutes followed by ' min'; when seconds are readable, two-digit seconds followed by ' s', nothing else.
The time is 8 h 10 min
